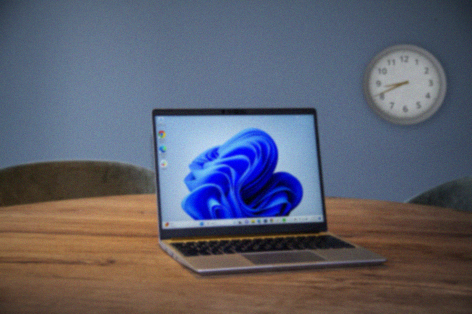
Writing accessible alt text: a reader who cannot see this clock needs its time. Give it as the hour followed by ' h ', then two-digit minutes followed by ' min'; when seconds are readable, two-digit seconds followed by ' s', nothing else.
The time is 8 h 41 min
